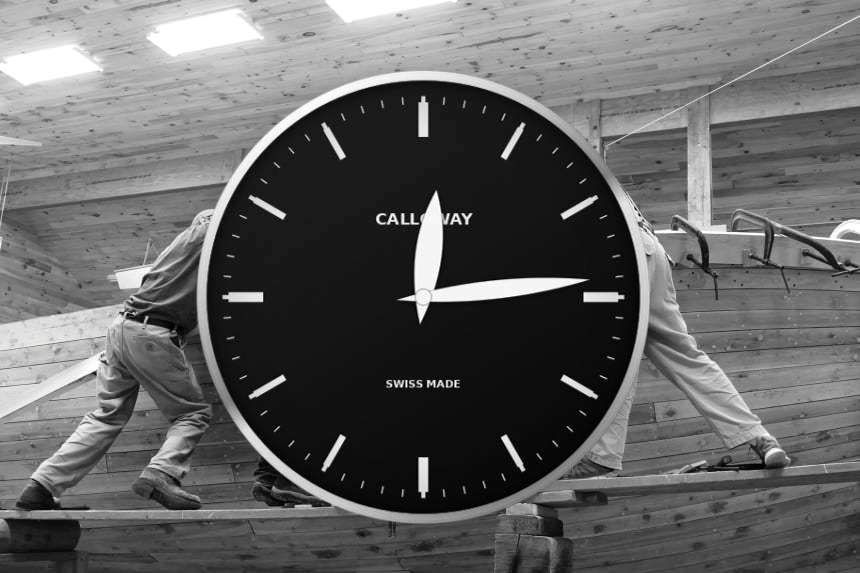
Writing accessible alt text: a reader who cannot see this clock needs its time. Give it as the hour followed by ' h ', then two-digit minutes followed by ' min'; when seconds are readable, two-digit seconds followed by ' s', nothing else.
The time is 12 h 14 min
